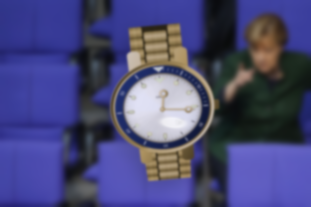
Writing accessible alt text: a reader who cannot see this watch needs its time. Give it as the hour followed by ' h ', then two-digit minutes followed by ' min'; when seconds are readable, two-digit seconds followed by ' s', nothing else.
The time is 12 h 16 min
